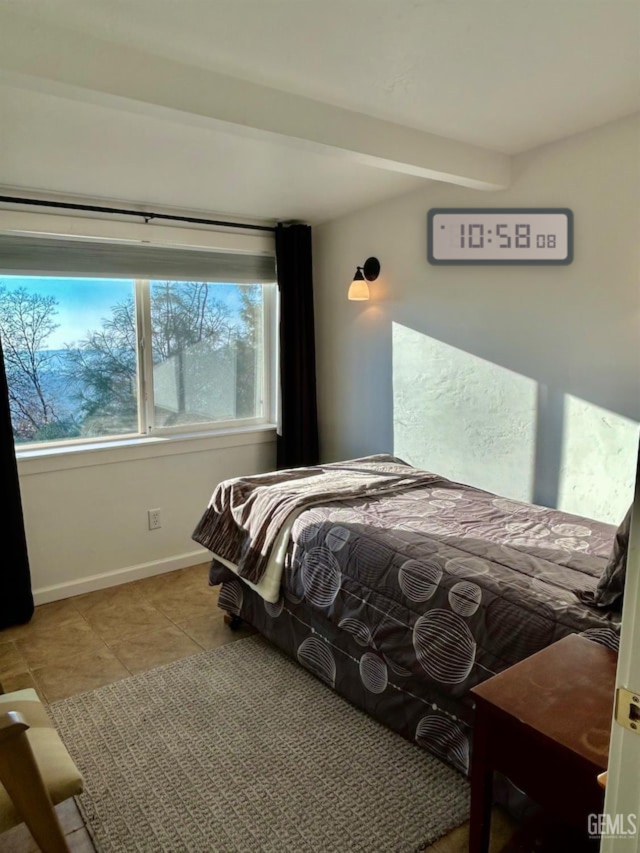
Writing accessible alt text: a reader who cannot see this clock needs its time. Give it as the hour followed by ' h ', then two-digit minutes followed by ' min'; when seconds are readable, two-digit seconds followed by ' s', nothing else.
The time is 10 h 58 min 08 s
